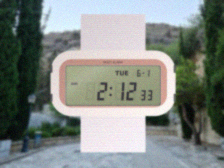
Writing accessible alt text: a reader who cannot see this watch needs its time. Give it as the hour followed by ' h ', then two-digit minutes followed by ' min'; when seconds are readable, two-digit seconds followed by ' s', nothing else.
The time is 2 h 12 min 33 s
